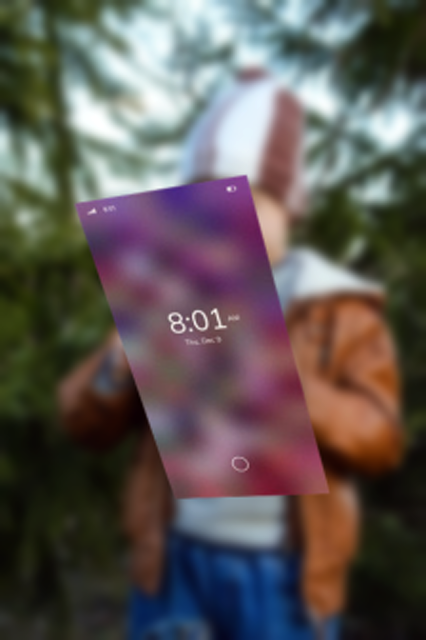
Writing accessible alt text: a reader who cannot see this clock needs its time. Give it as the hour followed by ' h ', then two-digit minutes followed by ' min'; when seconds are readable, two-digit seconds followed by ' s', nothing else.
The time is 8 h 01 min
